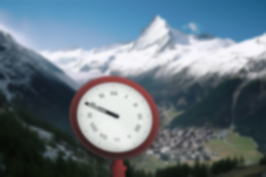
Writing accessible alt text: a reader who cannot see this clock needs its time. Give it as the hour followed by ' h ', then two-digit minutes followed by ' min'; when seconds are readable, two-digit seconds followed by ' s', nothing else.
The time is 9 h 49 min
